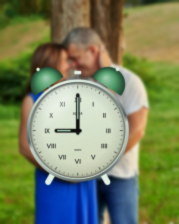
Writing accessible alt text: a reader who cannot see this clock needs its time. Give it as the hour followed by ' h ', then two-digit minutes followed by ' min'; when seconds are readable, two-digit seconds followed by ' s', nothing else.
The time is 9 h 00 min
